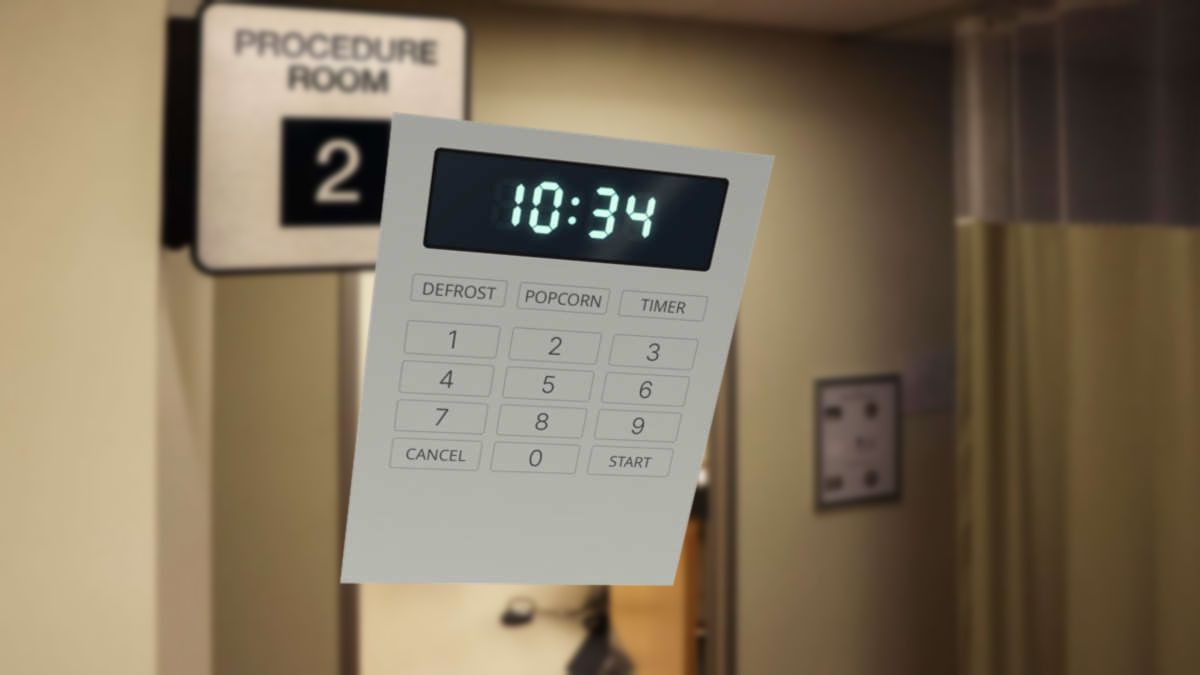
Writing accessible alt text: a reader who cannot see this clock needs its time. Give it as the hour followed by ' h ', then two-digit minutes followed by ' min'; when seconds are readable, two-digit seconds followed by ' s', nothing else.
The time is 10 h 34 min
